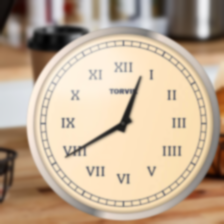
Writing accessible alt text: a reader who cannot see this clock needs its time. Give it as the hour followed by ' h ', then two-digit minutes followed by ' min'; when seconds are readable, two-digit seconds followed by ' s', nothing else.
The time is 12 h 40 min
